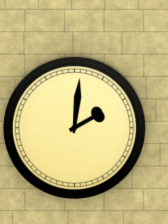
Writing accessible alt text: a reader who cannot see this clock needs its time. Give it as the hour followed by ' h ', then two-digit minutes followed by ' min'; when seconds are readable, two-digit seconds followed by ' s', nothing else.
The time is 2 h 01 min
